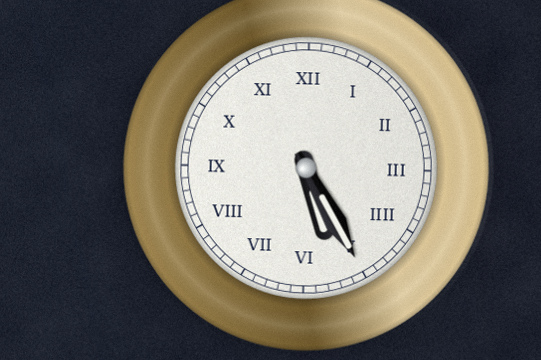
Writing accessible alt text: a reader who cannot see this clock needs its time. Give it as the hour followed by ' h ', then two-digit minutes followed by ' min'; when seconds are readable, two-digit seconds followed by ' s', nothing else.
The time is 5 h 25 min
